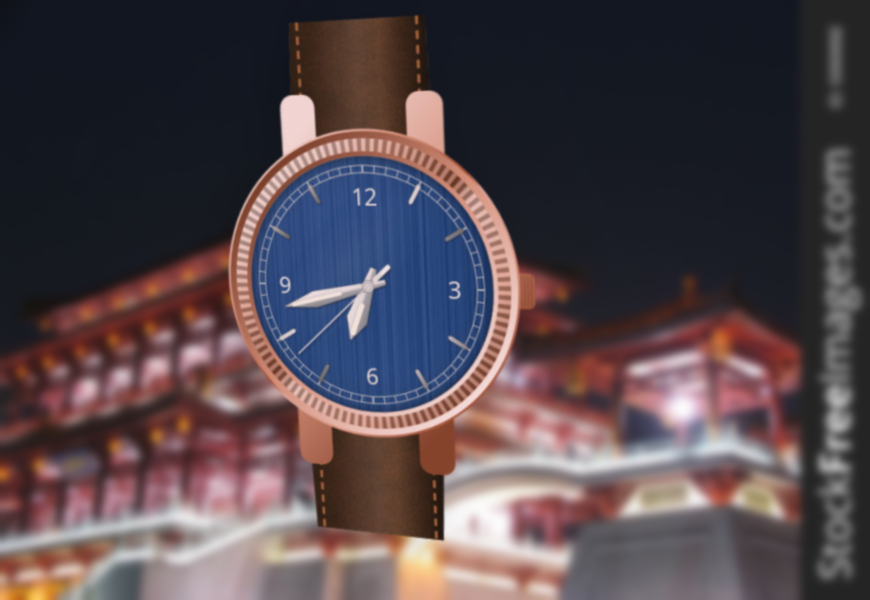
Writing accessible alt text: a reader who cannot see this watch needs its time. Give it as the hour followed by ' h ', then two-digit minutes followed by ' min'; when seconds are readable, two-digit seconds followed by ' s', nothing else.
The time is 6 h 42 min 38 s
